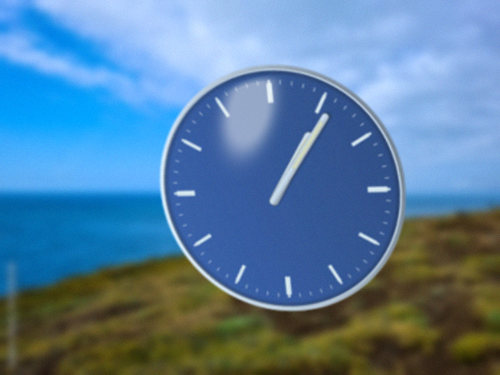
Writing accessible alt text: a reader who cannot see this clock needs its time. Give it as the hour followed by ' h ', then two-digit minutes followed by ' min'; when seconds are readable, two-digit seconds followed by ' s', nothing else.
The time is 1 h 06 min
